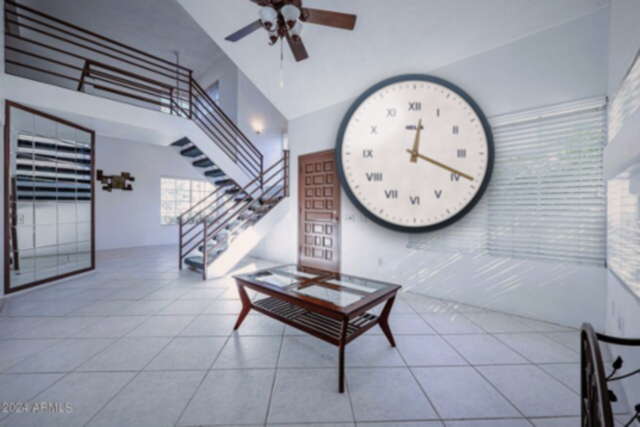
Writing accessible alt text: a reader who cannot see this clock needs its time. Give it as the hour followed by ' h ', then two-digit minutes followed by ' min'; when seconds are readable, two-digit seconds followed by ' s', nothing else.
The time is 12 h 19 min
